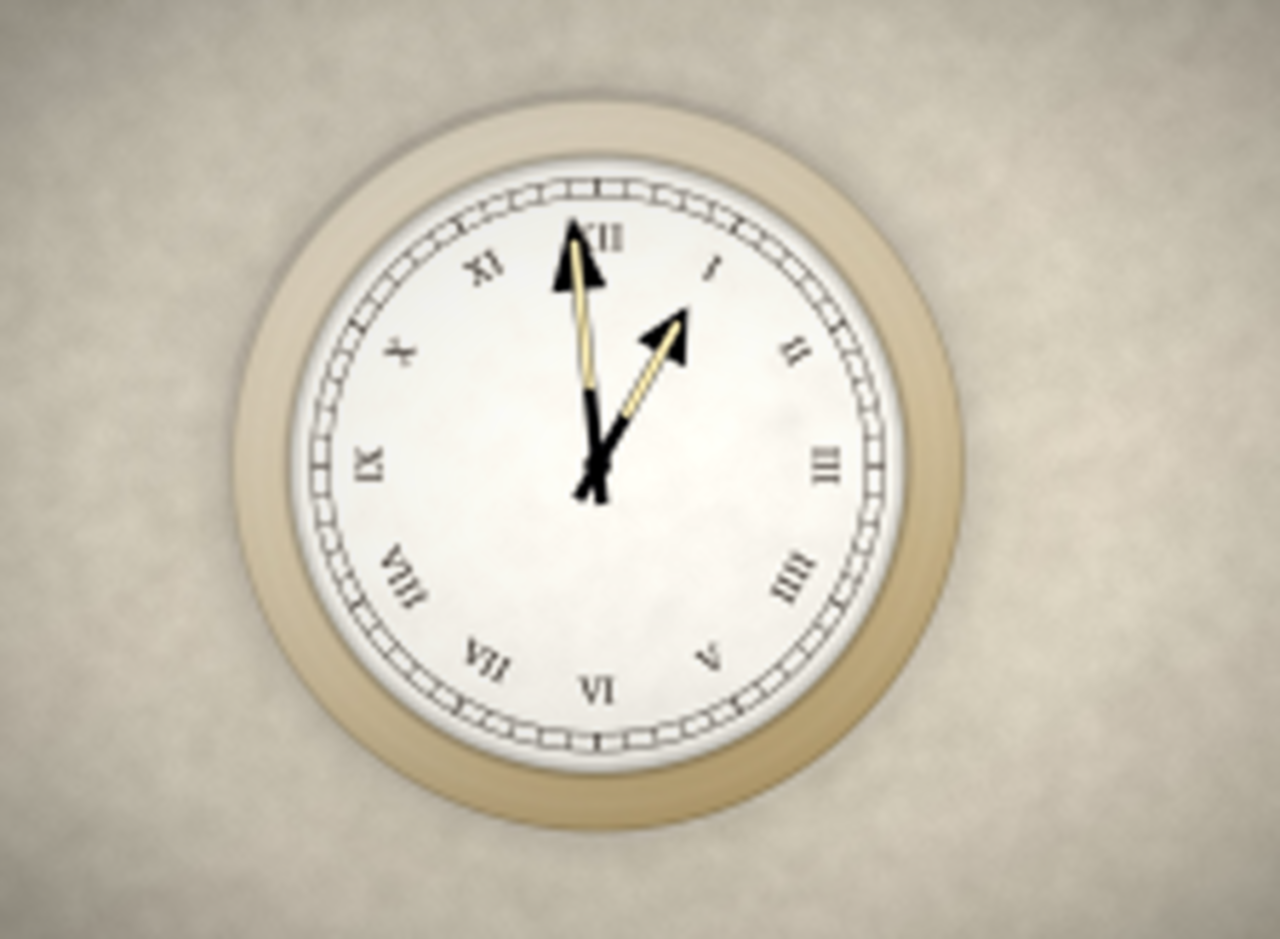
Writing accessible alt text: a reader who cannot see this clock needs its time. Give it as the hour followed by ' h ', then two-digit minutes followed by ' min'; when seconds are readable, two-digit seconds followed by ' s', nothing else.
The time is 12 h 59 min
